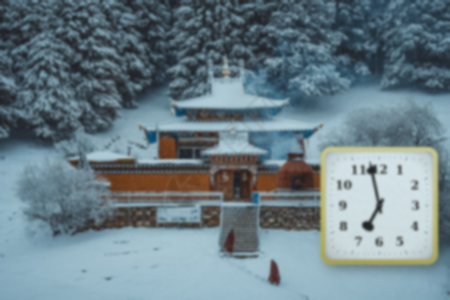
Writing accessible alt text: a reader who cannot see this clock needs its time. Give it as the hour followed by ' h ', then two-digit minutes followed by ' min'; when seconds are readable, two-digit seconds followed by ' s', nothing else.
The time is 6 h 58 min
